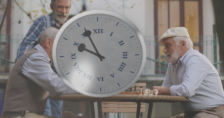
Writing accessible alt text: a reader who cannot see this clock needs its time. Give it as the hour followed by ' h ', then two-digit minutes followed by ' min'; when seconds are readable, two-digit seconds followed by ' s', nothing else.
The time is 9 h 56 min
